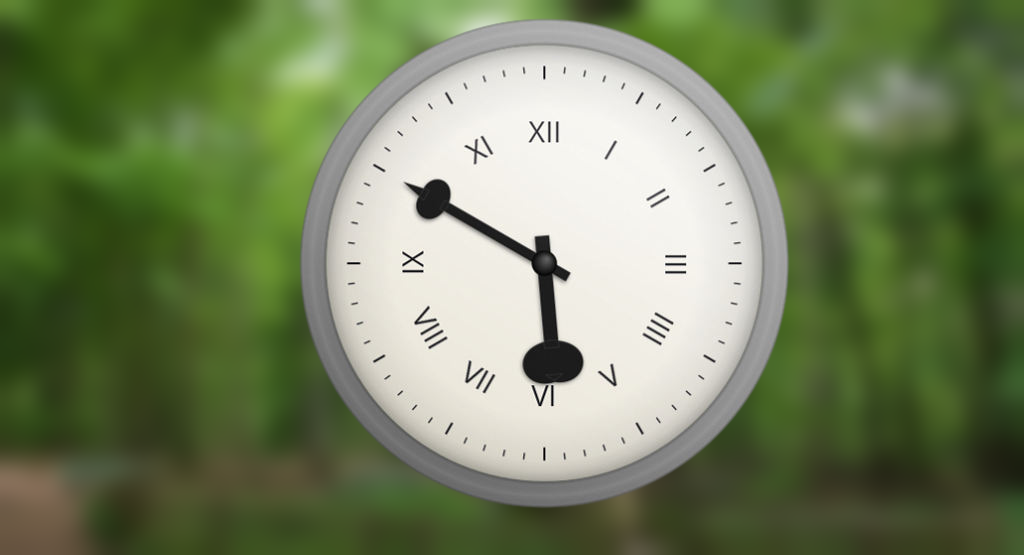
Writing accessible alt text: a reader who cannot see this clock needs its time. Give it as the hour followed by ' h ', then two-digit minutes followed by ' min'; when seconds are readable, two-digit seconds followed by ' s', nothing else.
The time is 5 h 50 min
